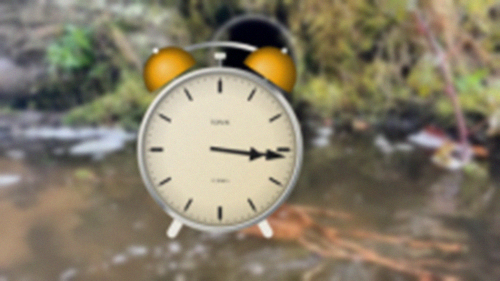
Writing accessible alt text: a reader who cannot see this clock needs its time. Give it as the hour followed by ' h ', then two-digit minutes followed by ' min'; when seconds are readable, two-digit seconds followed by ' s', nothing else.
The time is 3 h 16 min
